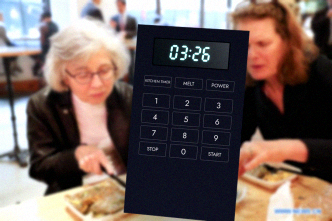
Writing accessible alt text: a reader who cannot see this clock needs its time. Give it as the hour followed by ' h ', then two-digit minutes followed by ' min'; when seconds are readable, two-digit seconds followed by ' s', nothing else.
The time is 3 h 26 min
